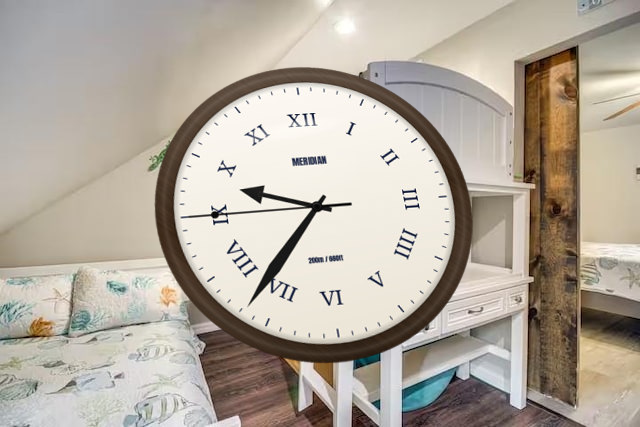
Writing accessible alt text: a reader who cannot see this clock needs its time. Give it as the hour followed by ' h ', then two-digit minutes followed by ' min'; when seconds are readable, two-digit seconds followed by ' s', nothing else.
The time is 9 h 36 min 45 s
